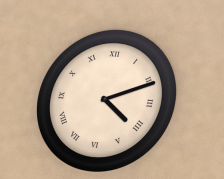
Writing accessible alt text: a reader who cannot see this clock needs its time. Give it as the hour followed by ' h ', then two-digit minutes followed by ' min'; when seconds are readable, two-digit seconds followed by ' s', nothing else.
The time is 4 h 11 min
